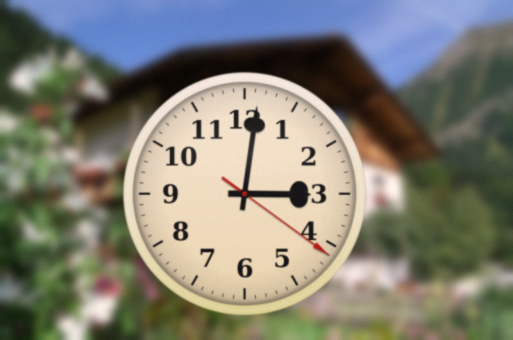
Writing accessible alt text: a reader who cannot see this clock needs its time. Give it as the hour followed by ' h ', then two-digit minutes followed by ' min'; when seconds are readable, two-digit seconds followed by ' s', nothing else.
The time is 3 h 01 min 21 s
